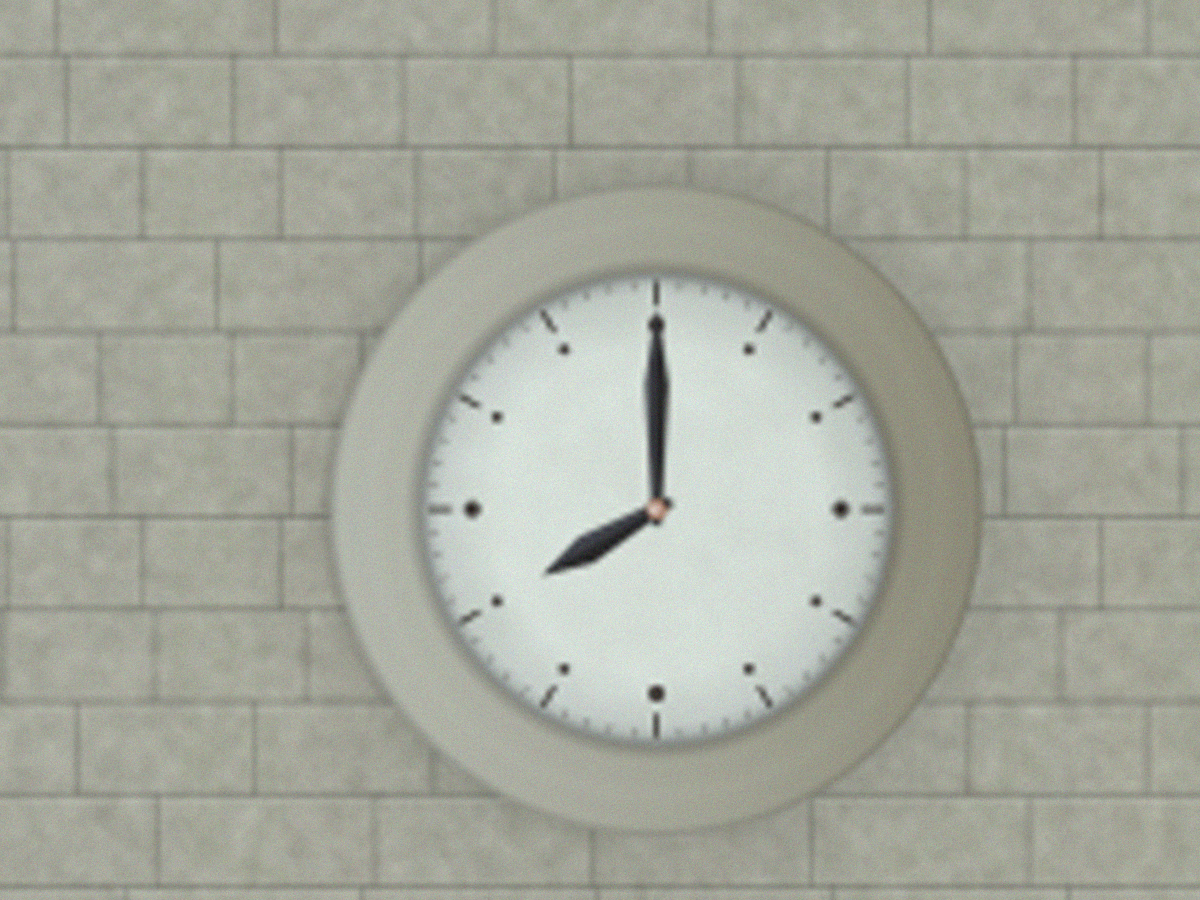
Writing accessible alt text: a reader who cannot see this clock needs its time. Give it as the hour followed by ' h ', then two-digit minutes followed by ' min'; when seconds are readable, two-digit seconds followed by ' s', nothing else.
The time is 8 h 00 min
